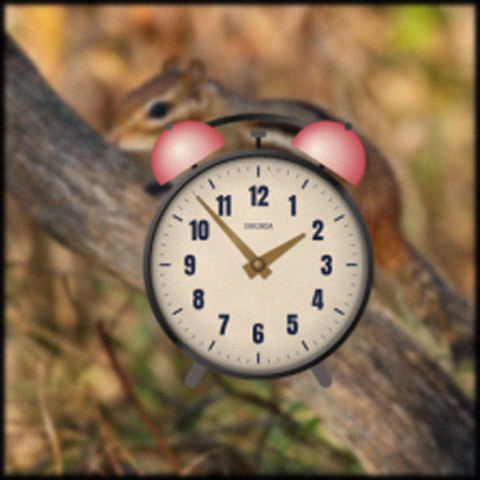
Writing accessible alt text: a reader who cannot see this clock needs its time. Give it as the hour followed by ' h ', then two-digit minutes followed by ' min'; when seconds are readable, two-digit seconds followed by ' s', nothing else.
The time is 1 h 53 min
